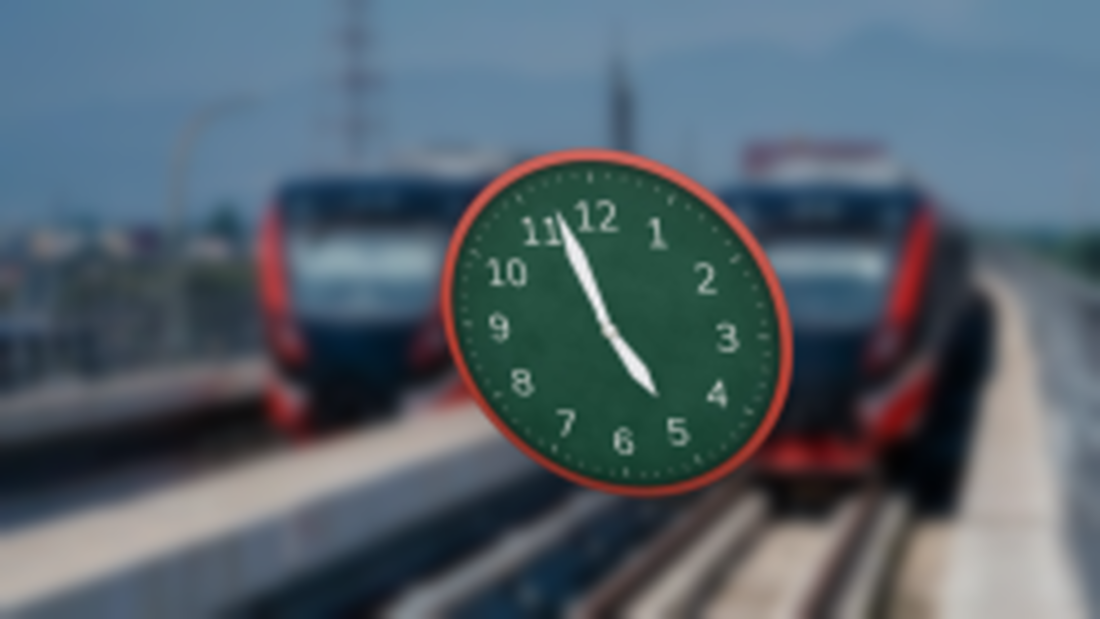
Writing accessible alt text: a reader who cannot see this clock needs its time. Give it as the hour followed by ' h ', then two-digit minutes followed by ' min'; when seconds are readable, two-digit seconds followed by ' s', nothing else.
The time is 4 h 57 min
